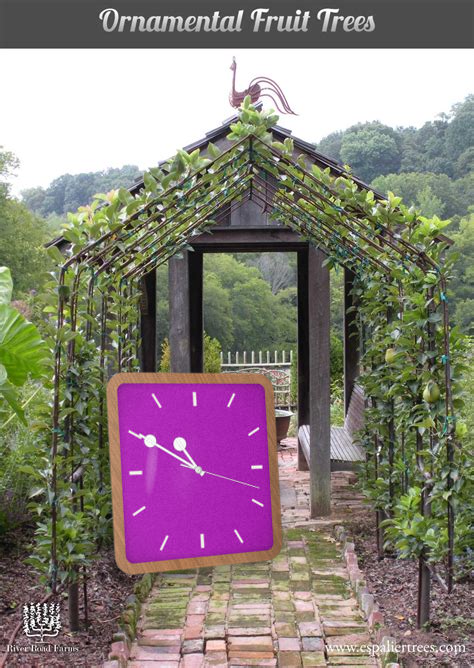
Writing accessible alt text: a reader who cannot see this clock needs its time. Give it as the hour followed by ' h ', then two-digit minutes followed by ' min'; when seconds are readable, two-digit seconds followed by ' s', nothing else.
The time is 10 h 50 min 18 s
